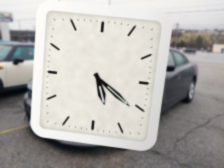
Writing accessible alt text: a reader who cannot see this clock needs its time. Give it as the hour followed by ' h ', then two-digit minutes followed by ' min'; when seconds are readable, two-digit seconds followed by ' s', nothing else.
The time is 5 h 21 min
